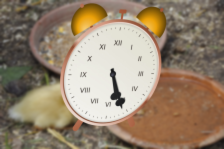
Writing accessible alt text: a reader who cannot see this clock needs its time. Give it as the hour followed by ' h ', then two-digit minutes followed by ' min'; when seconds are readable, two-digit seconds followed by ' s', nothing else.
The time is 5 h 26 min
